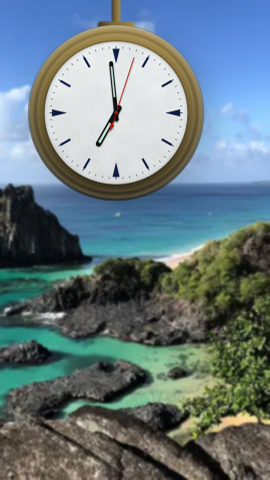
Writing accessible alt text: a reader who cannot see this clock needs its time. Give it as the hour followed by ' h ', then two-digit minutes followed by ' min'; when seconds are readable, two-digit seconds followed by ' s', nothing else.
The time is 6 h 59 min 03 s
